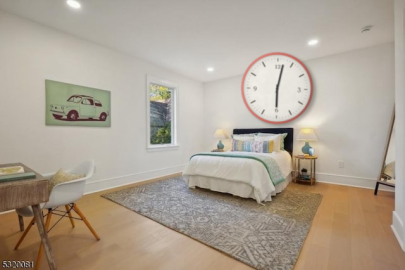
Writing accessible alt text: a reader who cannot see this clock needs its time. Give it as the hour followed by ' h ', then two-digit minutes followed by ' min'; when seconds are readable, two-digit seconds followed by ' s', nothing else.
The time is 6 h 02 min
